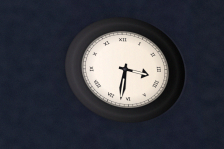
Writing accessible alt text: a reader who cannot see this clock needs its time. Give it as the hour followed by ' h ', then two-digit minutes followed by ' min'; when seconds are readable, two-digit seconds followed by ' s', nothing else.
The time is 3 h 32 min
